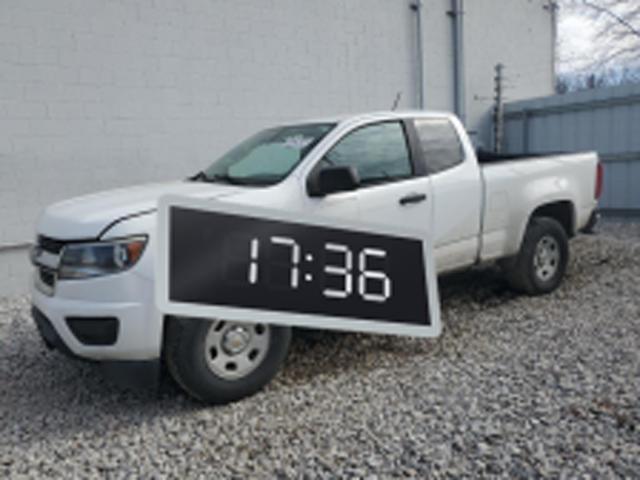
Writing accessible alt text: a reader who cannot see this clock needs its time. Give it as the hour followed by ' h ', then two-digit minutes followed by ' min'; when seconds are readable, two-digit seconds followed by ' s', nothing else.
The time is 17 h 36 min
